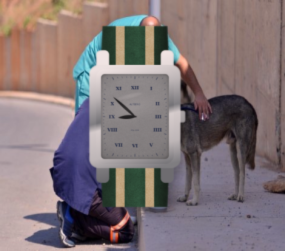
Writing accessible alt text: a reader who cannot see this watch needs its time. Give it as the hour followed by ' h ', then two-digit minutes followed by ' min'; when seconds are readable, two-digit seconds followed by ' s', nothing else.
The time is 8 h 52 min
